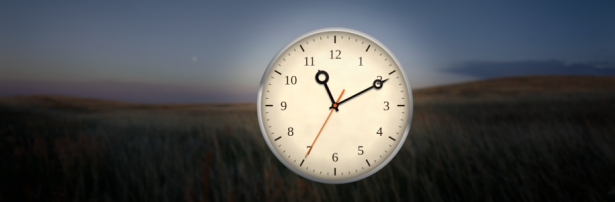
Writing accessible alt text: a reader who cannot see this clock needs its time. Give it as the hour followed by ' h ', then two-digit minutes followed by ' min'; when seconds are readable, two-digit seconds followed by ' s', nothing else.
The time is 11 h 10 min 35 s
